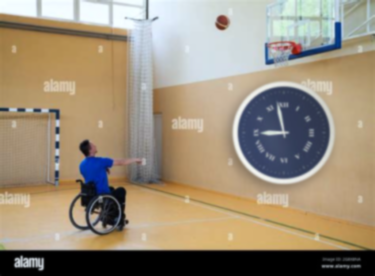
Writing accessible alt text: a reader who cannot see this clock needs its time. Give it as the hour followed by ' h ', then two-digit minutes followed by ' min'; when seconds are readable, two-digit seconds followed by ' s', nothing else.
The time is 8 h 58 min
